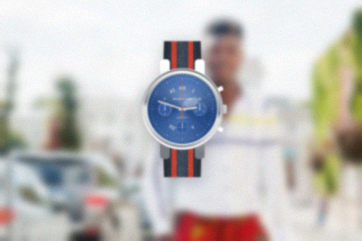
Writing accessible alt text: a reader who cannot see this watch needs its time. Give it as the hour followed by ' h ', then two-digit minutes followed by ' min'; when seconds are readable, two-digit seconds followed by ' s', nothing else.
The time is 2 h 48 min
